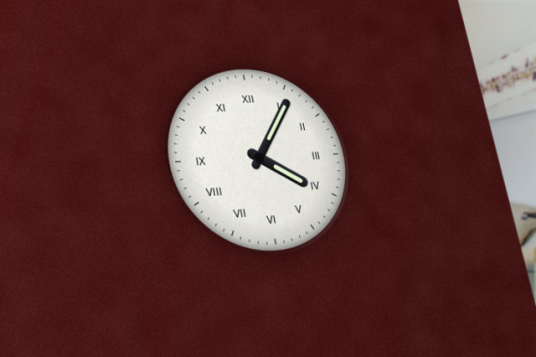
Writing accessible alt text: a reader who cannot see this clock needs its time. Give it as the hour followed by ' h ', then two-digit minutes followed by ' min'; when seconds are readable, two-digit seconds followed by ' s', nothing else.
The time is 4 h 06 min
